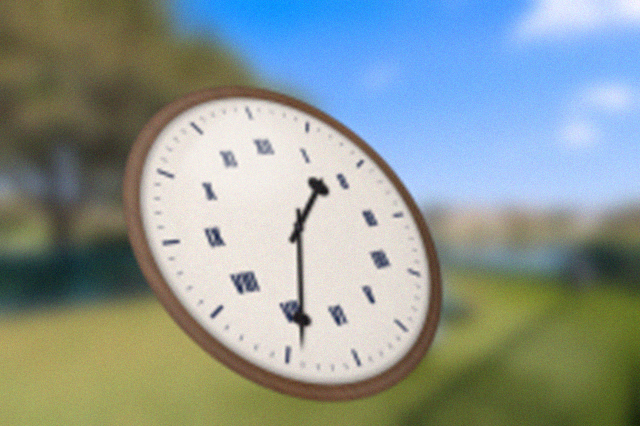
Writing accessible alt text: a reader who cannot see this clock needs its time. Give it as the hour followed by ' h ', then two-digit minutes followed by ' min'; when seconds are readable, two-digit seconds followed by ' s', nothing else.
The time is 1 h 34 min
